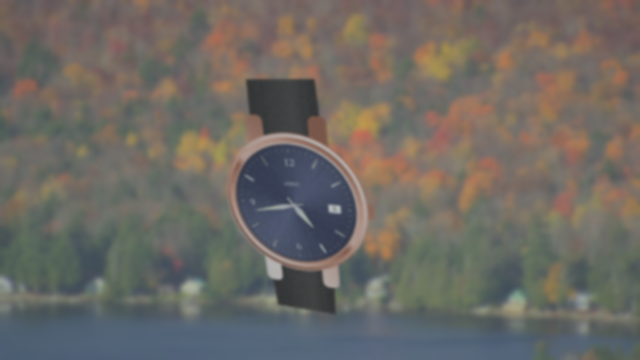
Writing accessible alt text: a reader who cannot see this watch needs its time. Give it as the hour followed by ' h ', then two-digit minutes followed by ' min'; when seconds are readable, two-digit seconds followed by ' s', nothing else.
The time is 4 h 43 min
